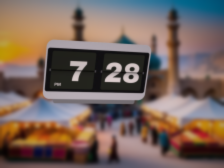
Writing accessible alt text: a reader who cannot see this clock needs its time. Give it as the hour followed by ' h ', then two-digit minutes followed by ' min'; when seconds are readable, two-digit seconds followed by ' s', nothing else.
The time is 7 h 28 min
